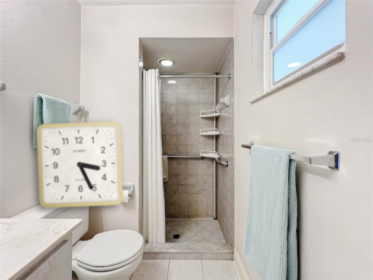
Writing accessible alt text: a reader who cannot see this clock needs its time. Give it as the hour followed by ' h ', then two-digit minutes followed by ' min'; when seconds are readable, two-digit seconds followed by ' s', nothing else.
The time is 3 h 26 min
